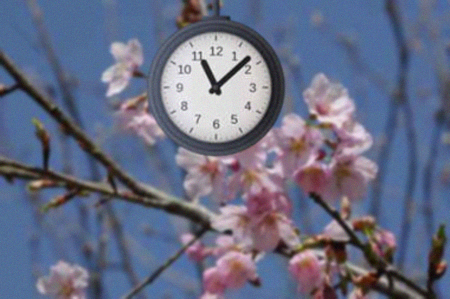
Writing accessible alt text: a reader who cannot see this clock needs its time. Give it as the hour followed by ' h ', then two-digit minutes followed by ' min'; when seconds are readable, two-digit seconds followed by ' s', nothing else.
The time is 11 h 08 min
